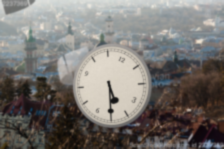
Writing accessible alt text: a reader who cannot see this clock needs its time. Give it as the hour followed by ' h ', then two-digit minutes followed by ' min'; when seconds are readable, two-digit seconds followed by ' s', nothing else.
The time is 4 h 25 min
